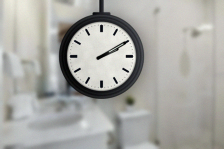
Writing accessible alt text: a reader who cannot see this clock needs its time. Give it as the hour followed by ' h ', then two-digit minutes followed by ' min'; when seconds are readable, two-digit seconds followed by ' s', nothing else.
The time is 2 h 10 min
